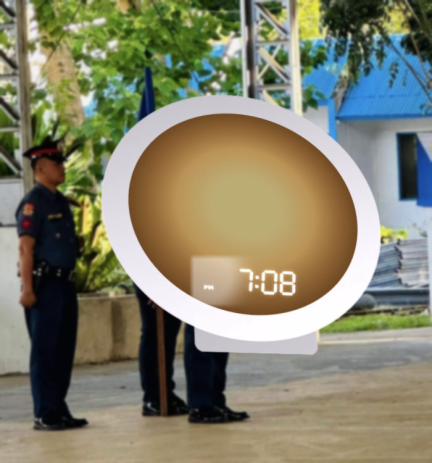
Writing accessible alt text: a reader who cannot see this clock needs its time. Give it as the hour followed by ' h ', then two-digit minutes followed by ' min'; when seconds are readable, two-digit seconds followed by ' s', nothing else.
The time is 7 h 08 min
